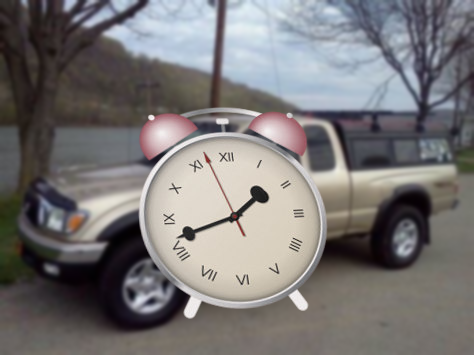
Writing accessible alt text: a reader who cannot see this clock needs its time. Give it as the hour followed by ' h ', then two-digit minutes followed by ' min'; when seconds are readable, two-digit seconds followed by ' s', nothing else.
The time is 1 h 41 min 57 s
